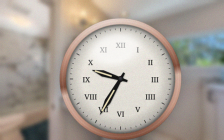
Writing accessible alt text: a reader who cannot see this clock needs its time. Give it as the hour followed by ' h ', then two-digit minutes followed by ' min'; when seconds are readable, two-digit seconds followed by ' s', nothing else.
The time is 9 h 35 min
